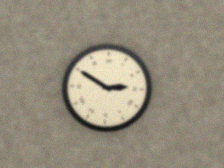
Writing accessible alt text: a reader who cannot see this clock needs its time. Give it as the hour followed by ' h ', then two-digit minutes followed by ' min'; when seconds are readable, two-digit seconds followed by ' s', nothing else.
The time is 2 h 50 min
